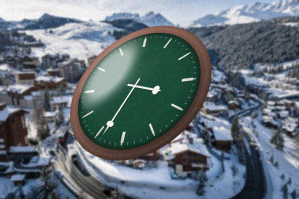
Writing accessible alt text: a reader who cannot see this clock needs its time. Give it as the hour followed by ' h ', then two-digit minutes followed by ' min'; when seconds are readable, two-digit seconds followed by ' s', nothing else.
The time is 3 h 34 min
